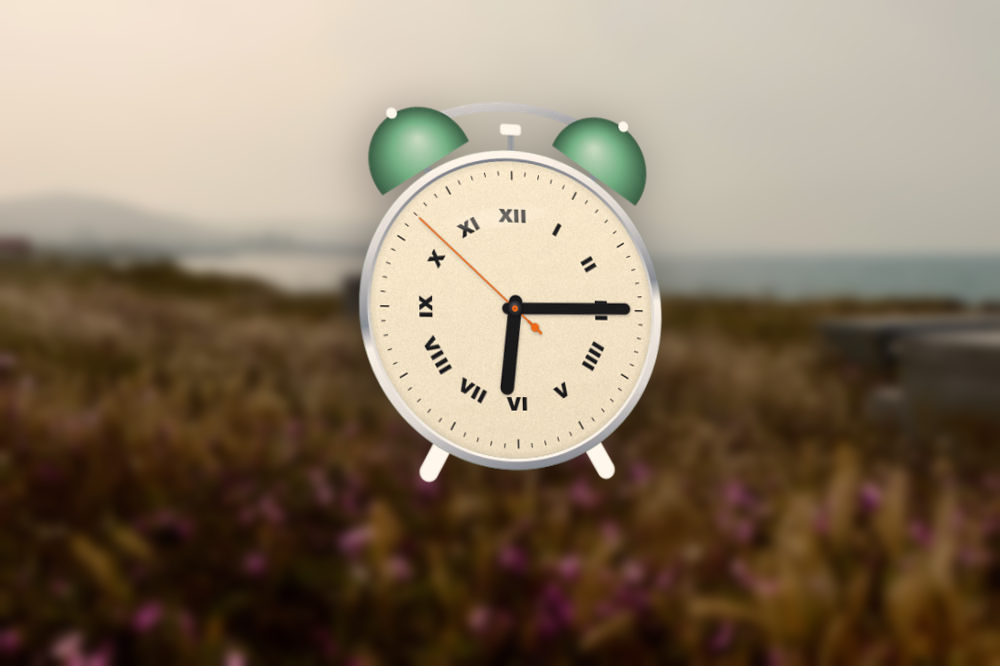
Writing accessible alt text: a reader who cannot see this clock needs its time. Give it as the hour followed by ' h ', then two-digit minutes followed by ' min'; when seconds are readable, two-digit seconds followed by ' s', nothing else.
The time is 6 h 14 min 52 s
